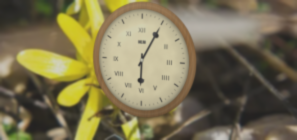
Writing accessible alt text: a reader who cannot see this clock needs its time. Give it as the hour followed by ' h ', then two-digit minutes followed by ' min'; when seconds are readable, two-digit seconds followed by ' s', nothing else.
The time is 6 h 05 min
